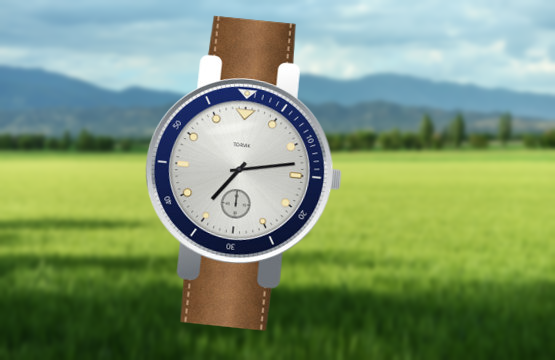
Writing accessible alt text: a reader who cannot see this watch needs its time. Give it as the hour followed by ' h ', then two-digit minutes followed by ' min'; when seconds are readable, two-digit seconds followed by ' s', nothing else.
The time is 7 h 13 min
